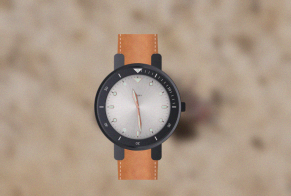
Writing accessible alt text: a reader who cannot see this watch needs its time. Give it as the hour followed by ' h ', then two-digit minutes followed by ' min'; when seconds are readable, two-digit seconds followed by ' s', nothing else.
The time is 11 h 29 min
